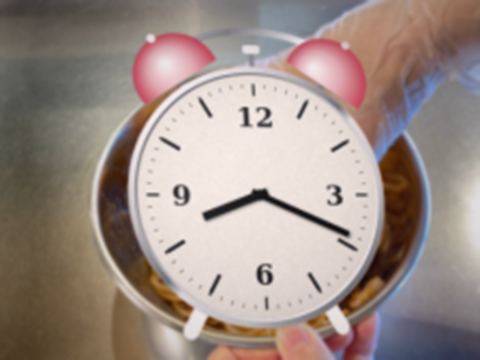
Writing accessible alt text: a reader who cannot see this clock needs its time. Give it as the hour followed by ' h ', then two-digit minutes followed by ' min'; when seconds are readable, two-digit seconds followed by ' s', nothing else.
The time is 8 h 19 min
